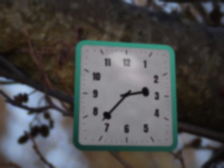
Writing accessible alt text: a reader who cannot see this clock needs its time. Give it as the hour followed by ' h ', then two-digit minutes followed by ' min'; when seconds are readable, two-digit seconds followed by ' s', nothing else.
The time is 2 h 37 min
